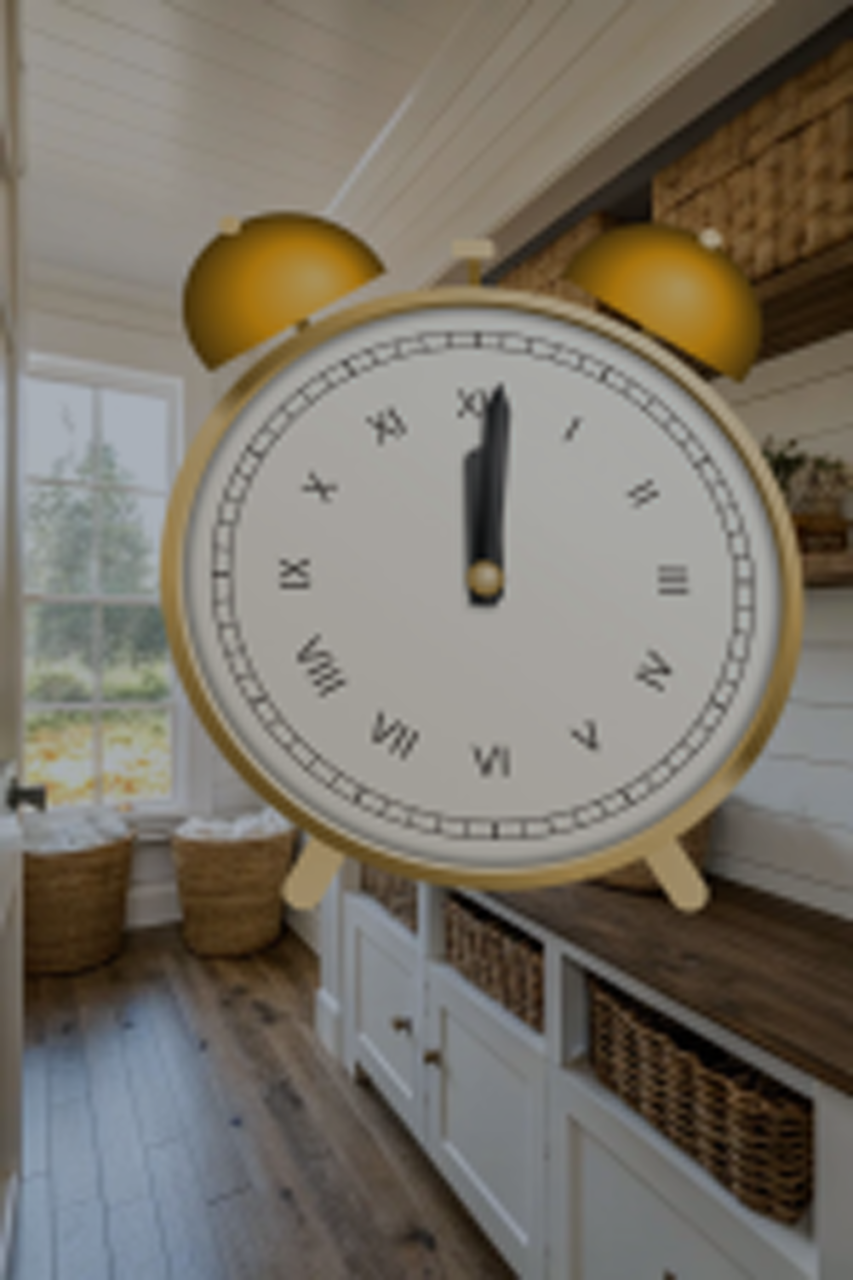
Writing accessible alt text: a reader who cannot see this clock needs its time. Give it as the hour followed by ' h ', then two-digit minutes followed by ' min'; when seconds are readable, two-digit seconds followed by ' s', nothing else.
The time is 12 h 01 min
